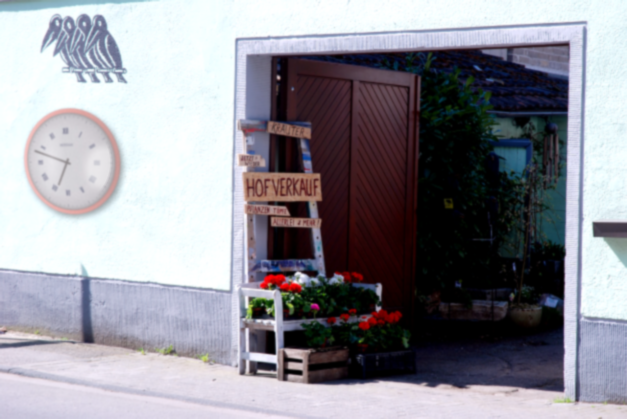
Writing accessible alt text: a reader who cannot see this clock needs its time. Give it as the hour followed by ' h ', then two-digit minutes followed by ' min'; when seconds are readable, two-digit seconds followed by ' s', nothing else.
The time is 6 h 48 min
